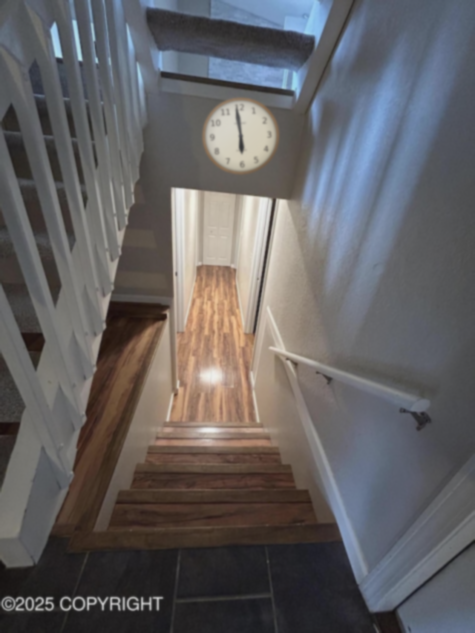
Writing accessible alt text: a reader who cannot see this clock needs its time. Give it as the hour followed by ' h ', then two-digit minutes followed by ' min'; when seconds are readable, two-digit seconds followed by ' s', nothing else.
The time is 5 h 59 min
